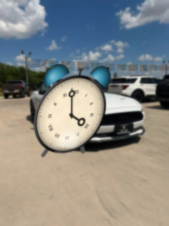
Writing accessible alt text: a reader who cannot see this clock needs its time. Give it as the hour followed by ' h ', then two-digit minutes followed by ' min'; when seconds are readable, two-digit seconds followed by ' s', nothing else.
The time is 3 h 58 min
